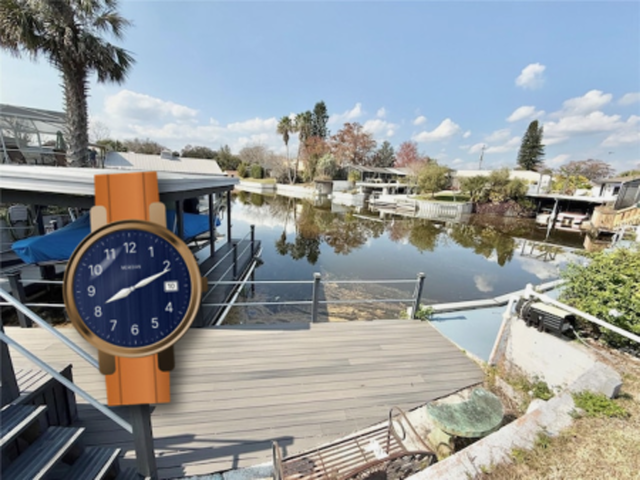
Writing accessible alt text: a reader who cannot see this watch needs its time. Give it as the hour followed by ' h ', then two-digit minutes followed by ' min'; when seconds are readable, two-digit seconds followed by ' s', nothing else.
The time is 8 h 11 min
